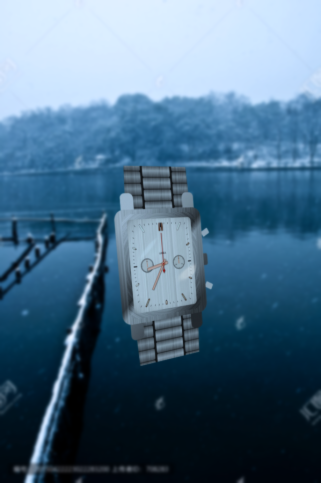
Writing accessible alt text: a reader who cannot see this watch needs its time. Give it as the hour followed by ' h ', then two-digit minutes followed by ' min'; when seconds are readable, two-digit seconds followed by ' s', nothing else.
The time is 8 h 35 min
